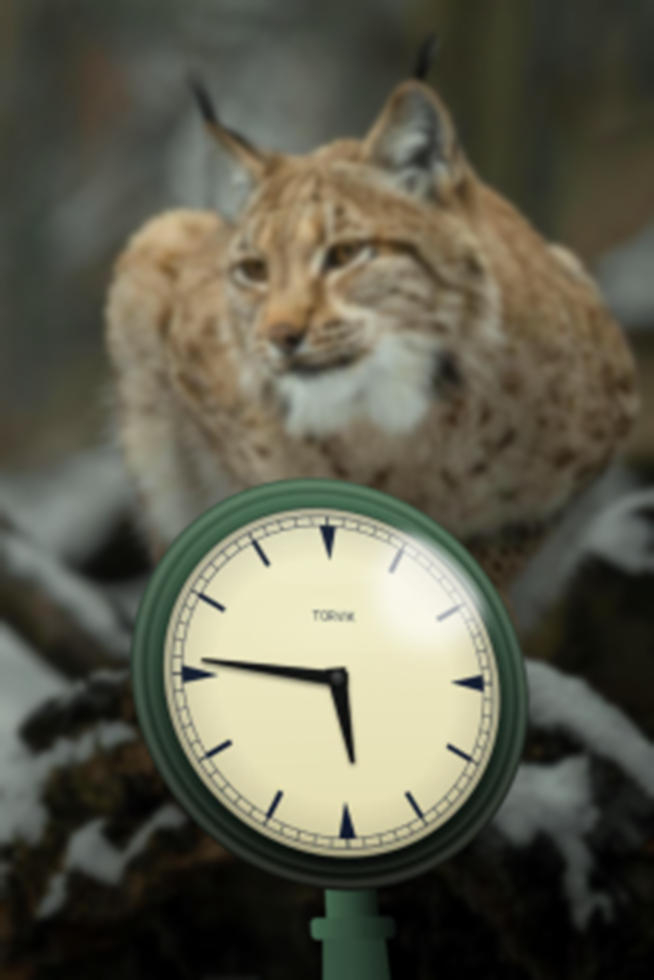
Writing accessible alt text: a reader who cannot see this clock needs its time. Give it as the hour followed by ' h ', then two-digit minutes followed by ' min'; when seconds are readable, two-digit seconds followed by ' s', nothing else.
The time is 5 h 46 min
